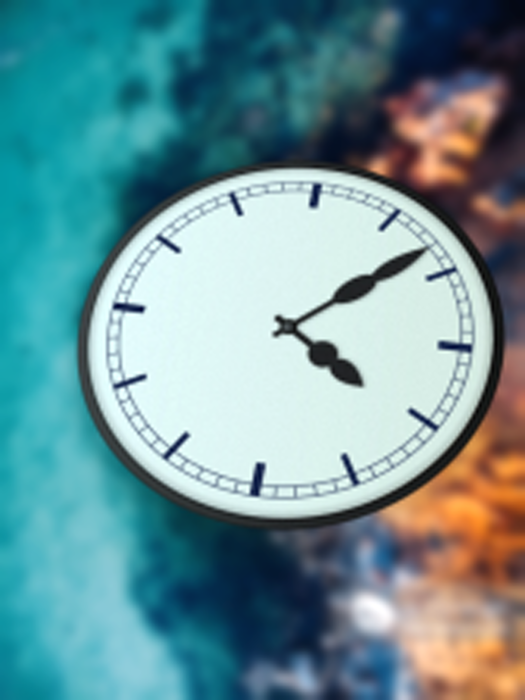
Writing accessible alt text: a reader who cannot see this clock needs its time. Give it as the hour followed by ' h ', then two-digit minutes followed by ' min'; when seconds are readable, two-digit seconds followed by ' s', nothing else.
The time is 4 h 08 min
